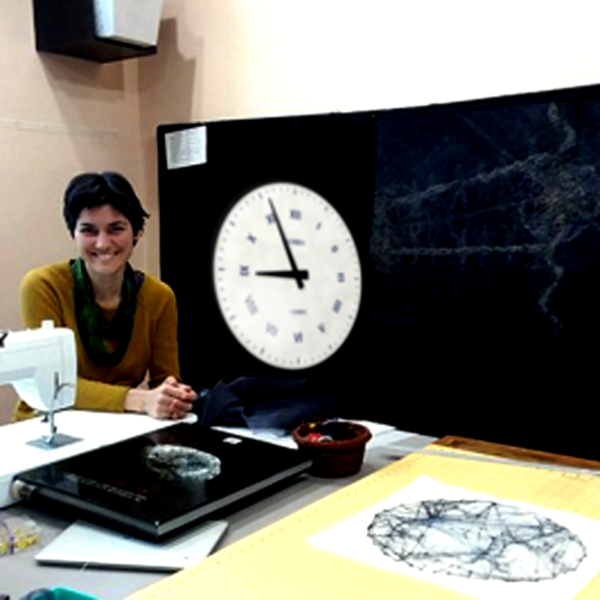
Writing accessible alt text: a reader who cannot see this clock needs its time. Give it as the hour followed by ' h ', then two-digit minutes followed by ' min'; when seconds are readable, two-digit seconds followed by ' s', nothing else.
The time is 8 h 56 min
